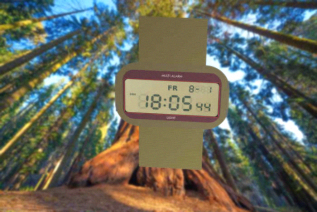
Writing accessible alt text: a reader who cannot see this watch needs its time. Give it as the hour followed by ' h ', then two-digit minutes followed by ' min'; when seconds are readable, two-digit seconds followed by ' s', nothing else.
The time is 18 h 05 min 44 s
